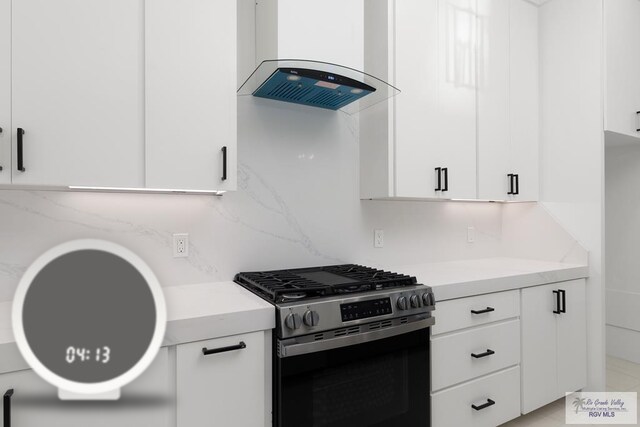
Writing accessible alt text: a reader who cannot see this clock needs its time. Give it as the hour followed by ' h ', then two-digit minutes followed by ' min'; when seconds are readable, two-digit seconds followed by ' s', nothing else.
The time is 4 h 13 min
